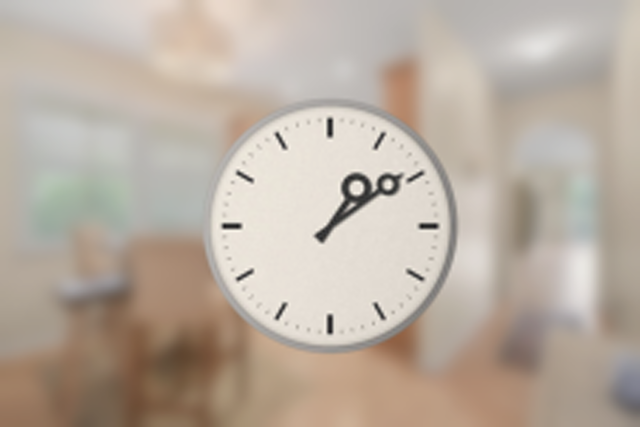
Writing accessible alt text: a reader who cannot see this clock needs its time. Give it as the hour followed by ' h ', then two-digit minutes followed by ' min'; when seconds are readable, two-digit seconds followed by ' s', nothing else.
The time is 1 h 09 min
